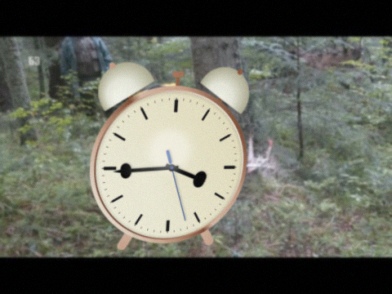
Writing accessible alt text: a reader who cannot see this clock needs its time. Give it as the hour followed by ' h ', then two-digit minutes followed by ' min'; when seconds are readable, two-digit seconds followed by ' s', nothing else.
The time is 3 h 44 min 27 s
